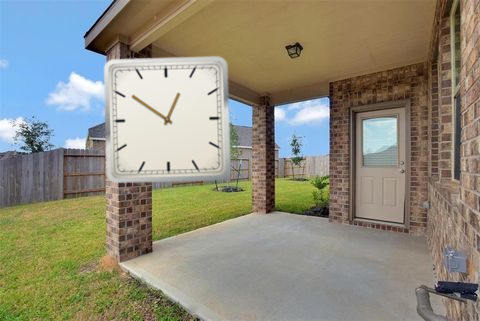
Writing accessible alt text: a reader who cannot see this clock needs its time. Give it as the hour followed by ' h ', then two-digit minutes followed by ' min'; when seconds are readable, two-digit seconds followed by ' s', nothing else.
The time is 12 h 51 min
